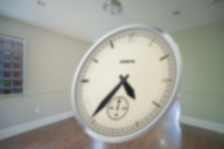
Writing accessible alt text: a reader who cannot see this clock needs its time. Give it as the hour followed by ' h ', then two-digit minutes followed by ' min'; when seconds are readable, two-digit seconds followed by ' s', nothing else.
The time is 4 h 36 min
